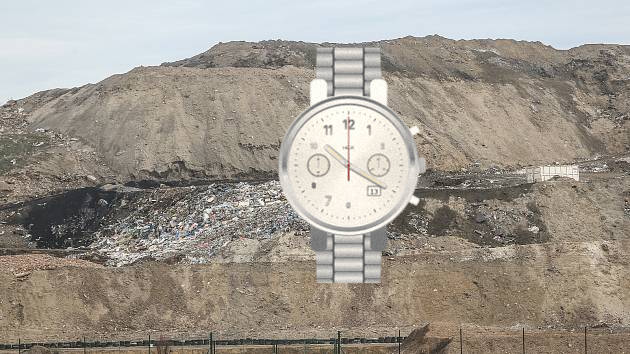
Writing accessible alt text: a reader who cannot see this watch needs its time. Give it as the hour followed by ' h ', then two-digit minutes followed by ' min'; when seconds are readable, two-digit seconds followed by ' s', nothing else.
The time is 10 h 20 min
